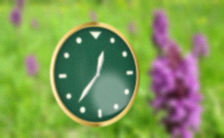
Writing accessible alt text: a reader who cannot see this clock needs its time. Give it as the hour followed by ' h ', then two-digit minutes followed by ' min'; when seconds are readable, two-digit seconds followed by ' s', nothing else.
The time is 12 h 37 min
